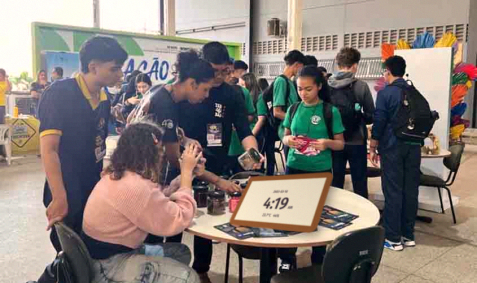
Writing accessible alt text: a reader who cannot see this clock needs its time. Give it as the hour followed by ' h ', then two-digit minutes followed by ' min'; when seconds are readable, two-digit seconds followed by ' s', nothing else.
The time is 4 h 19 min
